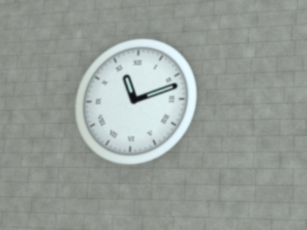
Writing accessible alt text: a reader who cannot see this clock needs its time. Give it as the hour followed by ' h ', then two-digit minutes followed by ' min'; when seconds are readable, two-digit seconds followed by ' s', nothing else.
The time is 11 h 12 min
